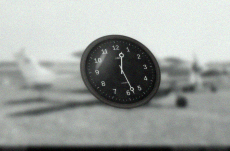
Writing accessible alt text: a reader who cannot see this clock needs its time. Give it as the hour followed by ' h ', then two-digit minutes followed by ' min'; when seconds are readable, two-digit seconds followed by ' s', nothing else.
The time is 12 h 28 min
